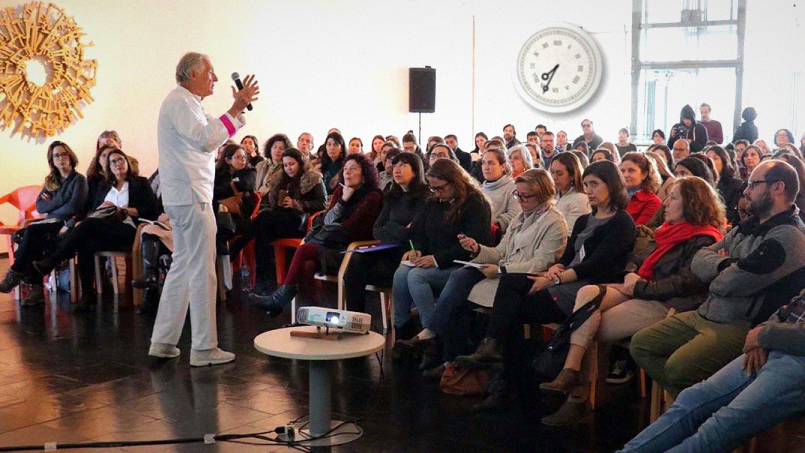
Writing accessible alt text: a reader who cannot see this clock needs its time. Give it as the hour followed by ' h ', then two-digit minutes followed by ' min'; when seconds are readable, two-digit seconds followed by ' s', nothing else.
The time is 7 h 34 min
